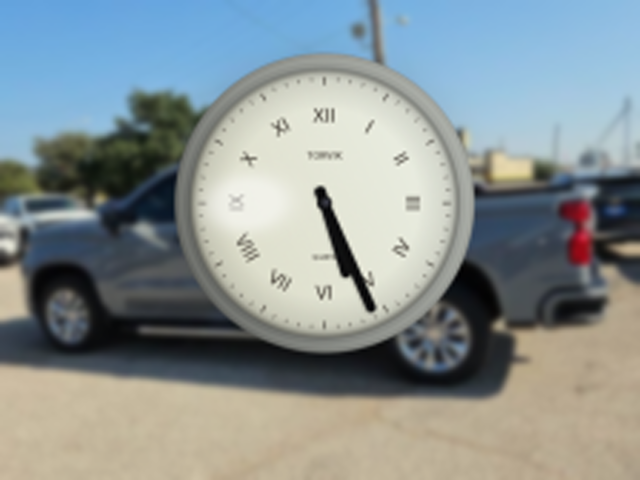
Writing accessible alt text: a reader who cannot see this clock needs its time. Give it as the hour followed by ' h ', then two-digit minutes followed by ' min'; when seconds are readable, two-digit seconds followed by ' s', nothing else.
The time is 5 h 26 min
